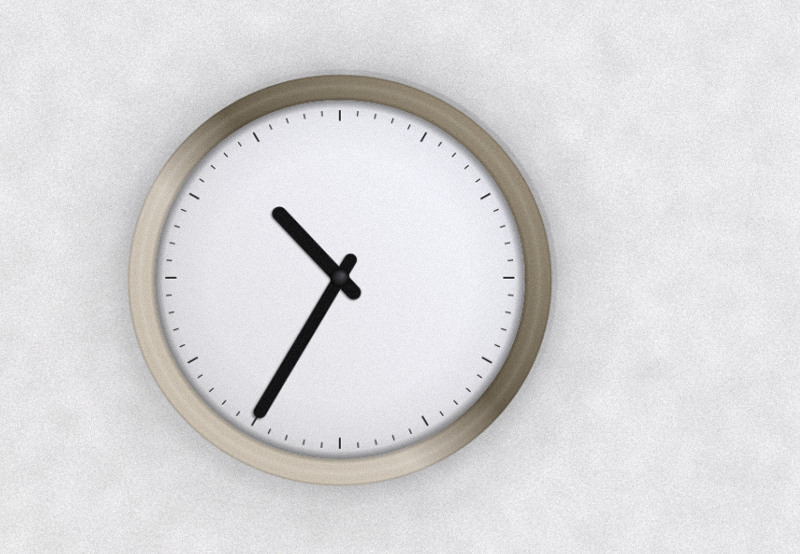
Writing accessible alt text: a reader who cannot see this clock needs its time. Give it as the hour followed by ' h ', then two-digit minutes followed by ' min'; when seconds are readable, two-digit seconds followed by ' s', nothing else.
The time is 10 h 35 min
